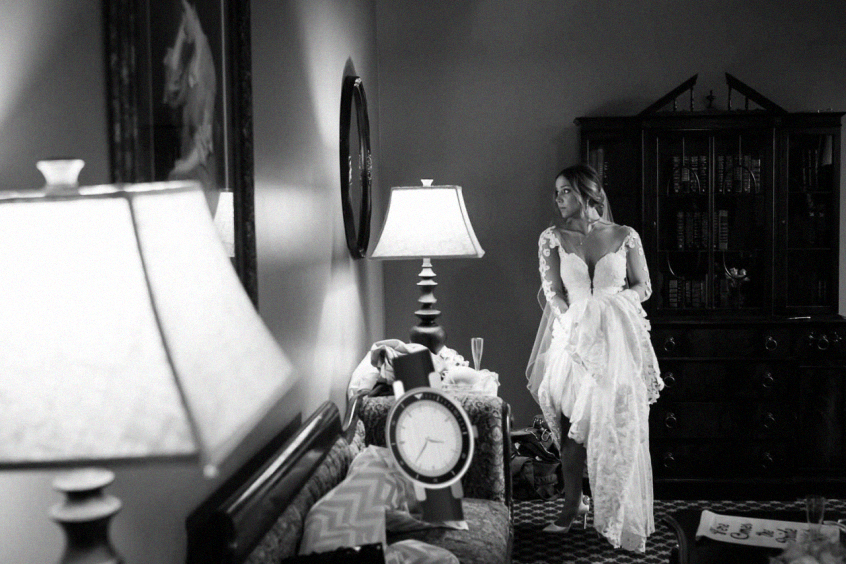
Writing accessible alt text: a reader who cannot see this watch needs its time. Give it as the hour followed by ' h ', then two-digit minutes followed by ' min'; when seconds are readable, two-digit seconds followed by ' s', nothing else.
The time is 3 h 37 min
